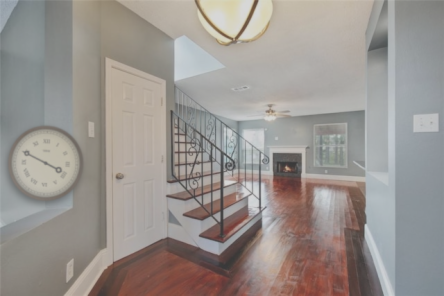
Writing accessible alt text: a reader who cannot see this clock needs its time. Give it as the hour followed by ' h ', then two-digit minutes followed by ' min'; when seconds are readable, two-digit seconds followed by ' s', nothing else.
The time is 3 h 49 min
